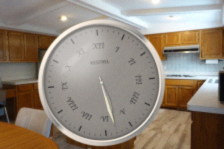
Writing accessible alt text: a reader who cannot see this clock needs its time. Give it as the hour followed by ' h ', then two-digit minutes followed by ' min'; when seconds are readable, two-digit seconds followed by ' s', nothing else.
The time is 5 h 28 min
